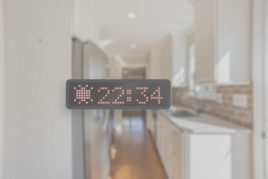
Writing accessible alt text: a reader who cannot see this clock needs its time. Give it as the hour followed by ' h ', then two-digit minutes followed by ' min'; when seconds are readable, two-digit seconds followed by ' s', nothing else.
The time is 22 h 34 min
